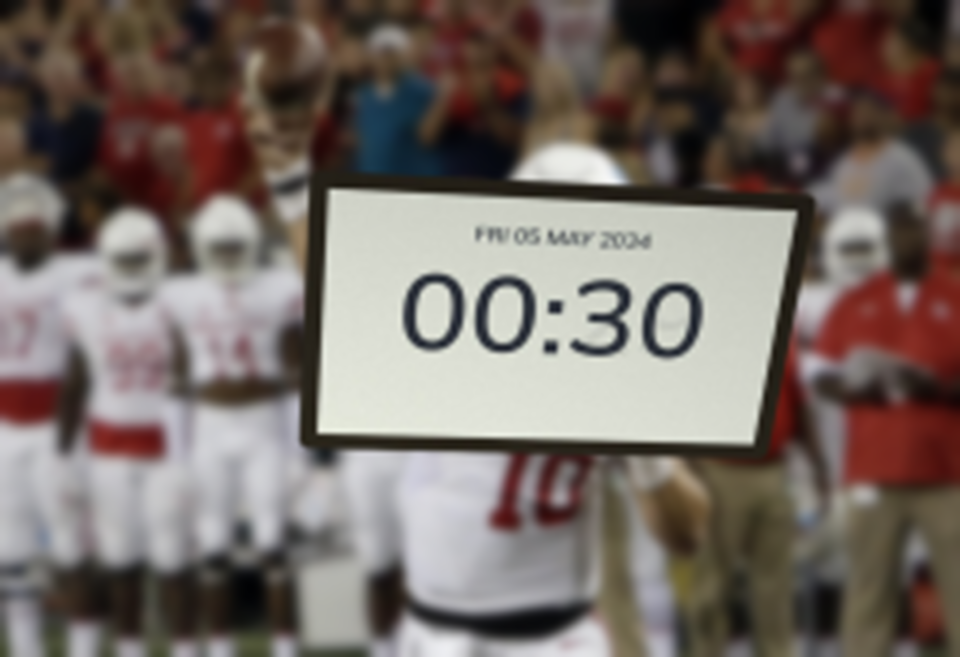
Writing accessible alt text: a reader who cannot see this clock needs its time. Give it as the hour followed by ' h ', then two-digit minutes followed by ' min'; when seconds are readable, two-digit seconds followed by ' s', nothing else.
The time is 0 h 30 min
